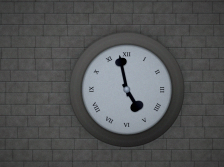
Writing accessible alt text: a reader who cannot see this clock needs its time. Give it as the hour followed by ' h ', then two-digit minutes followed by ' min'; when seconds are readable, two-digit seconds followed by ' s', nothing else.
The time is 4 h 58 min
